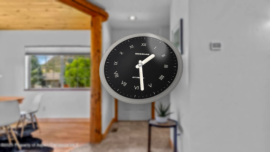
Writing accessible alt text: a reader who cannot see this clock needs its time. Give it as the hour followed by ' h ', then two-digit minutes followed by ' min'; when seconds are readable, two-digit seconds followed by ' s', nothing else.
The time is 1 h 28 min
